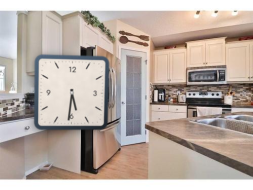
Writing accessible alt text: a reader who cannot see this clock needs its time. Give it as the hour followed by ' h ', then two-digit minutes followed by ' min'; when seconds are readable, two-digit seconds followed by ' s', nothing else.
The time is 5 h 31 min
